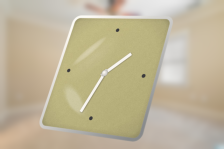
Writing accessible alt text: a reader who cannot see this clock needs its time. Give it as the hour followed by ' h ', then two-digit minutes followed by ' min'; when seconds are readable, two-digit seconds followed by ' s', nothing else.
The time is 1 h 33 min
